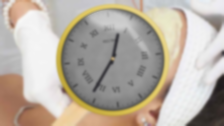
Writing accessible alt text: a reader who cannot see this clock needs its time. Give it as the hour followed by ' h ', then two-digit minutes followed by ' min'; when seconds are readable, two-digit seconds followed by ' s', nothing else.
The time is 12 h 36 min
